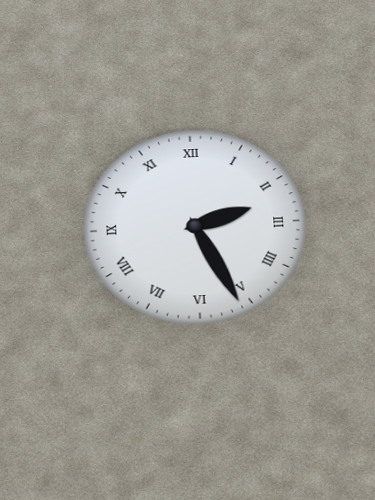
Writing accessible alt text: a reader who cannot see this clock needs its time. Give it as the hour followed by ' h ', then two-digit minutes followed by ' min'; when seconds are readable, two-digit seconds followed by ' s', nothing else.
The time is 2 h 26 min
